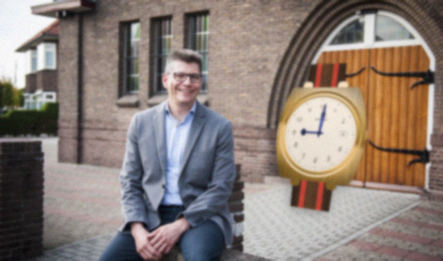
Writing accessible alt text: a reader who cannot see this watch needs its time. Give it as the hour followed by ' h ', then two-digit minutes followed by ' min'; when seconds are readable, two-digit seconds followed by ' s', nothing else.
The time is 9 h 01 min
